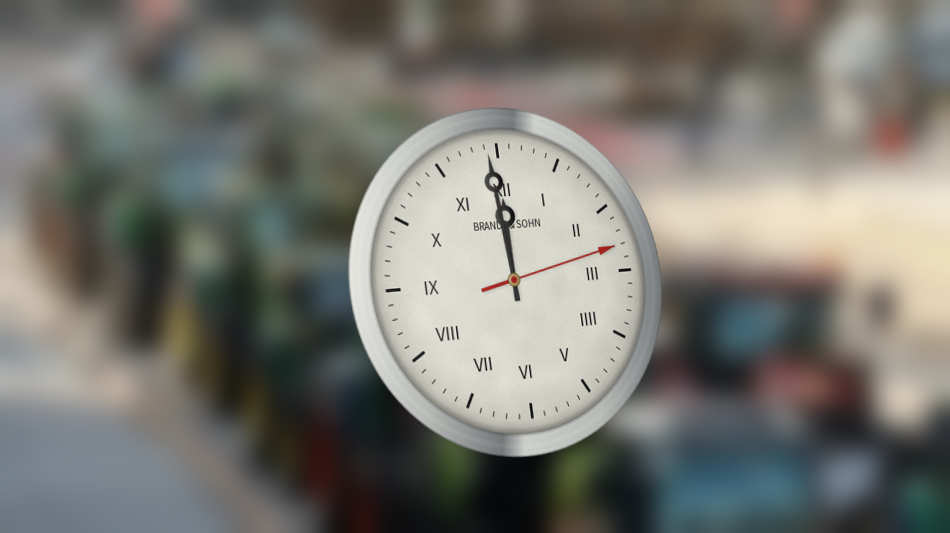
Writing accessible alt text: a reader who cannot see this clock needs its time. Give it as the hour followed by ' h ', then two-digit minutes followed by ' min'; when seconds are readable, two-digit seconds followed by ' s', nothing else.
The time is 11 h 59 min 13 s
